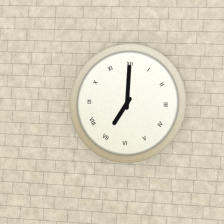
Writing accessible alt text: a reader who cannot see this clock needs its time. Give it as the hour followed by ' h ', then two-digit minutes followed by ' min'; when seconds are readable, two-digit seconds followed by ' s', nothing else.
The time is 7 h 00 min
